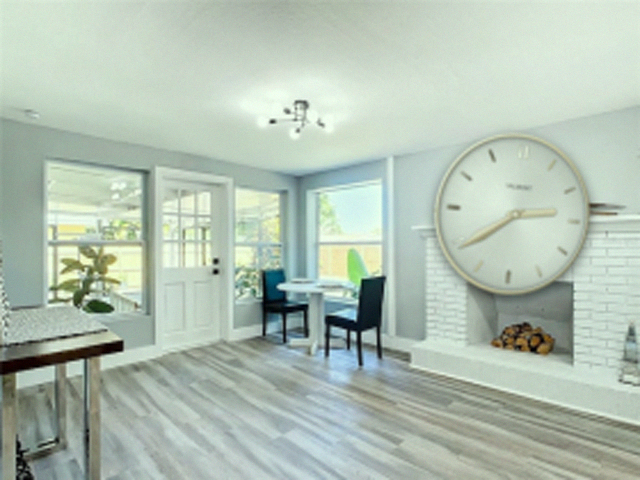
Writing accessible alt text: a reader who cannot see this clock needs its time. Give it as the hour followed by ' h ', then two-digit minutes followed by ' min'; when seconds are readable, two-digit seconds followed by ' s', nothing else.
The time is 2 h 39 min
